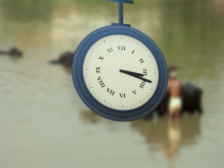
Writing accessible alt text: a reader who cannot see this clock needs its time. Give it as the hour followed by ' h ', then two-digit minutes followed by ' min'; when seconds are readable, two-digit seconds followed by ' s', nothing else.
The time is 3 h 18 min
